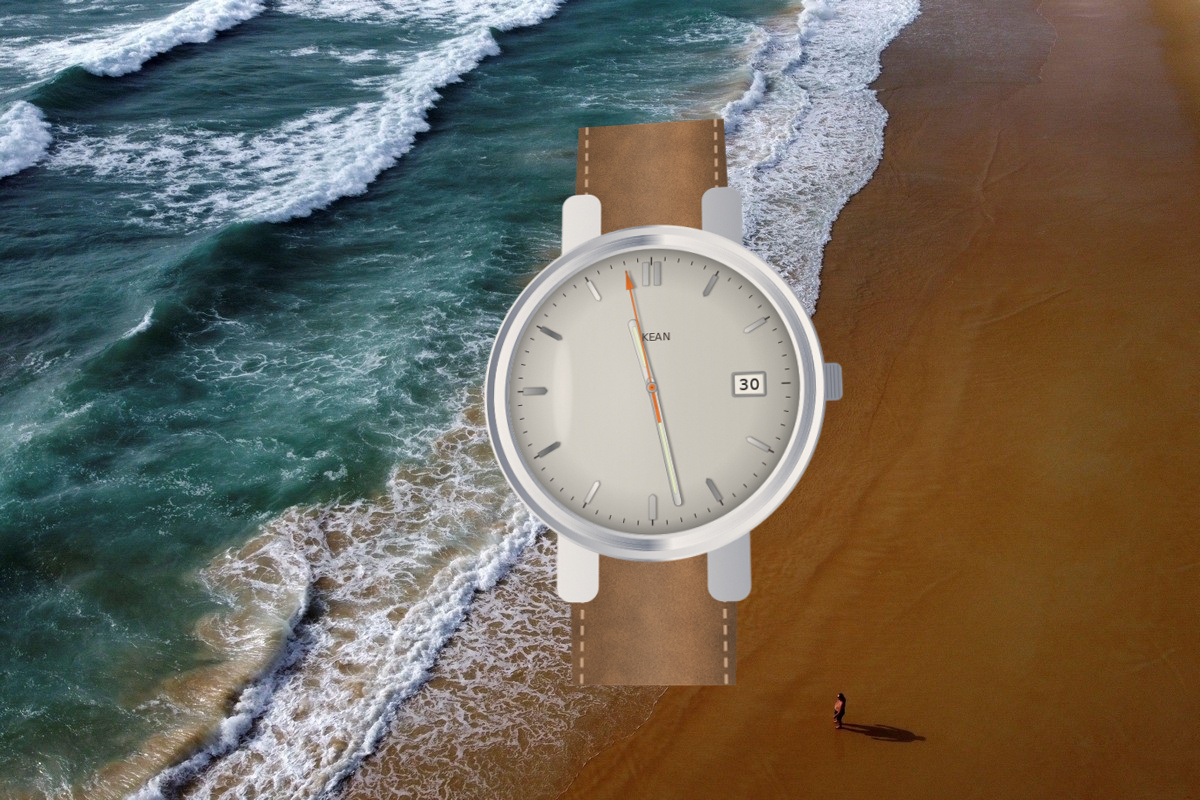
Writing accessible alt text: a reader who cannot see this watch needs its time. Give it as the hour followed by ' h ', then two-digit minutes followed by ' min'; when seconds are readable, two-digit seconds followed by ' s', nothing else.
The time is 11 h 27 min 58 s
